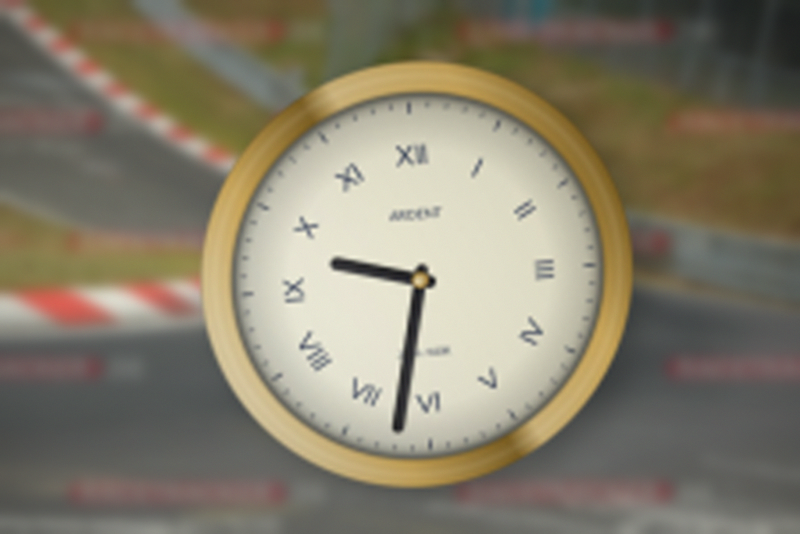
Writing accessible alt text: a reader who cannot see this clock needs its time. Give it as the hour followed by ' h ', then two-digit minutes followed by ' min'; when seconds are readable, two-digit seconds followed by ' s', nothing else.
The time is 9 h 32 min
